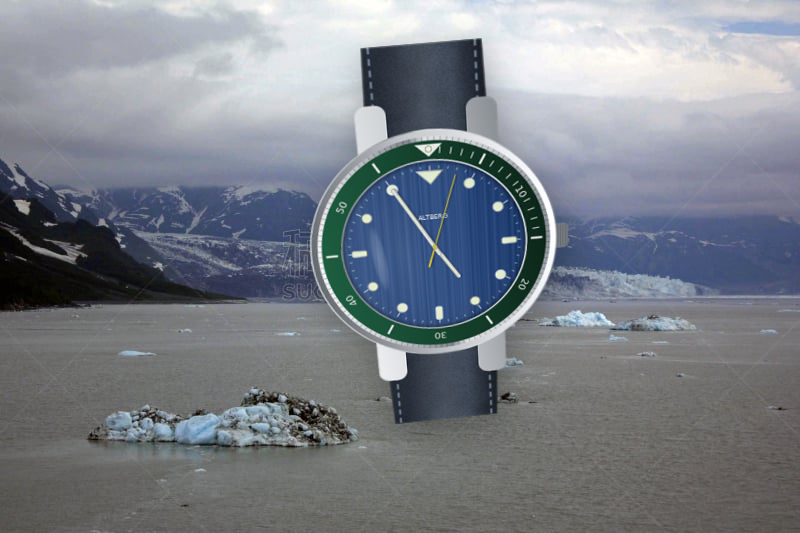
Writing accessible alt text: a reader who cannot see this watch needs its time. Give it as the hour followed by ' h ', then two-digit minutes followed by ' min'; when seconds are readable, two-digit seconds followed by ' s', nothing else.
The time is 4 h 55 min 03 s
